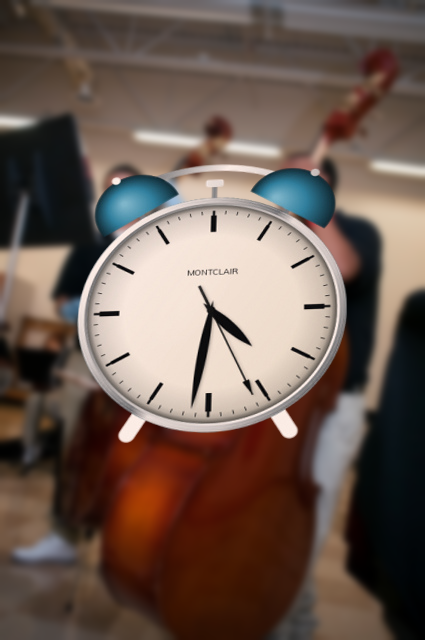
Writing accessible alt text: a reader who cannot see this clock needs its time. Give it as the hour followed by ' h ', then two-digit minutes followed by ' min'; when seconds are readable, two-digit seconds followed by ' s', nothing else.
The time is 4 h 31 min 26 s
